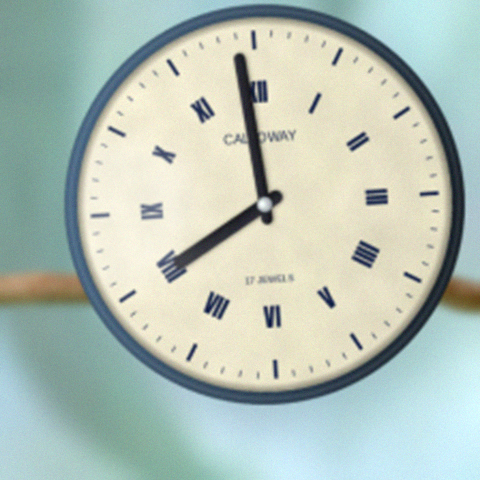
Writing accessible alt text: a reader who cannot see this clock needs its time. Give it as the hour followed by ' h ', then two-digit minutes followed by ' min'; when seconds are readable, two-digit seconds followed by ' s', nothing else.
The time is 7 h 59 min
